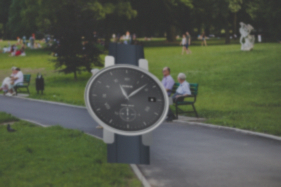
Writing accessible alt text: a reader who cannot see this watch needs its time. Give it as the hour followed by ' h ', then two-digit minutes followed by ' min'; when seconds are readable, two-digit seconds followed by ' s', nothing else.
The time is 11 h 08 min
